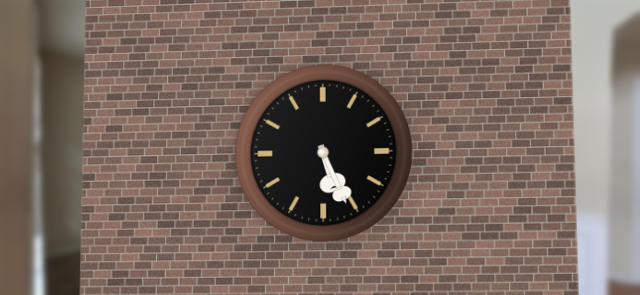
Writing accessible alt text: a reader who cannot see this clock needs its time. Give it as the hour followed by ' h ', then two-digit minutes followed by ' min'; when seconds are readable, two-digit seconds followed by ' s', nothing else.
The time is 5 h 26 min
